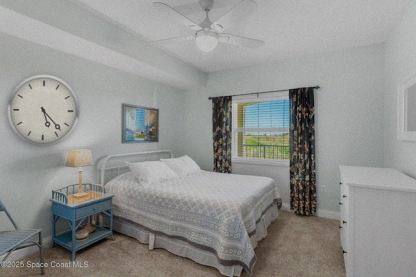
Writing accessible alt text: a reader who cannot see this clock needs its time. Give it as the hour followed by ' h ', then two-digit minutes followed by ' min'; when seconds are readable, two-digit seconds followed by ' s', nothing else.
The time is 5 h 23 min
